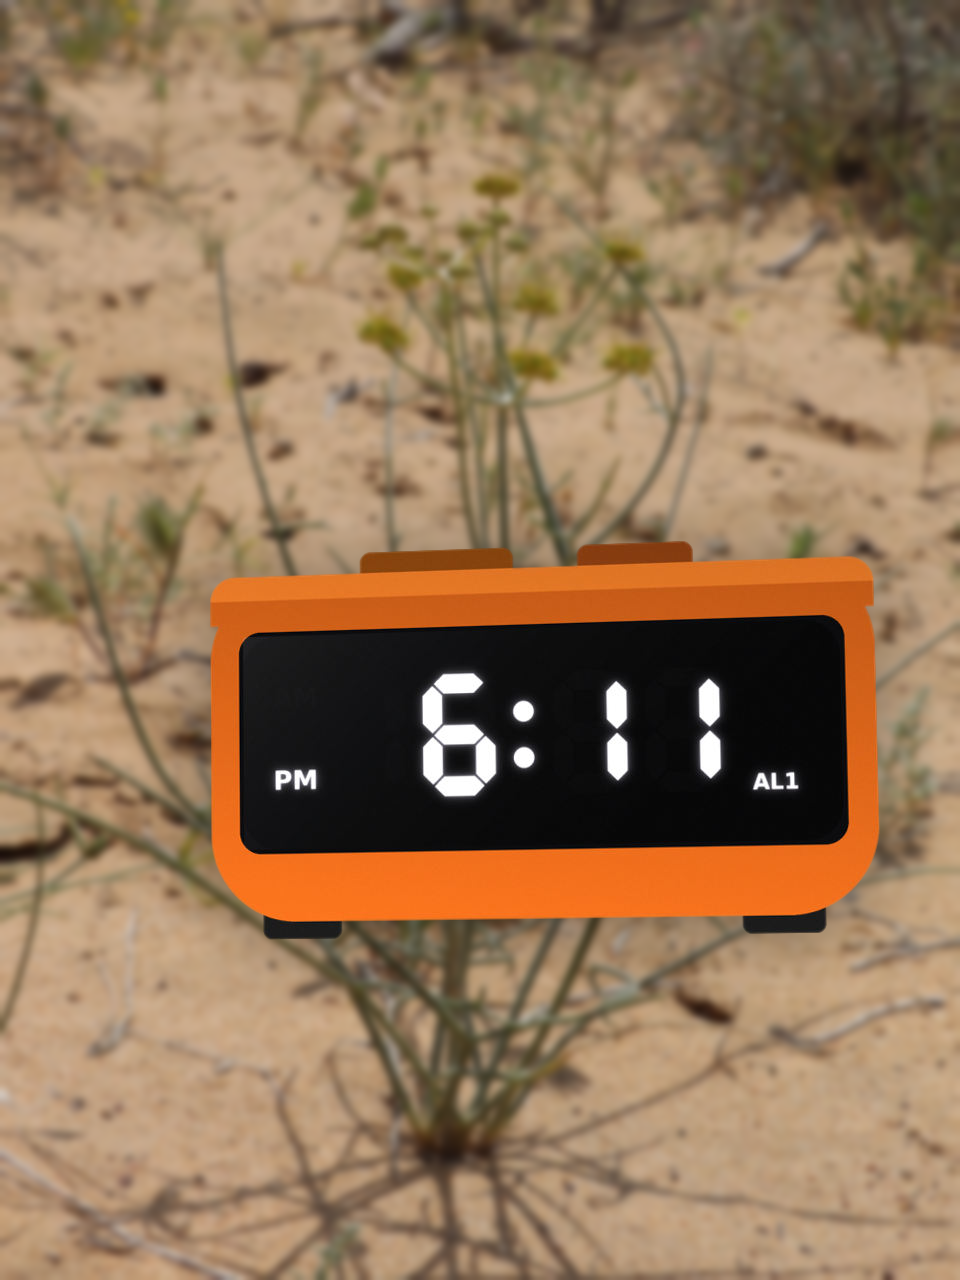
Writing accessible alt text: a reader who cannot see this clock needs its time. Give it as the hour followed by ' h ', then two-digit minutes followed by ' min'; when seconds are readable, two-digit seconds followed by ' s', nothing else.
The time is 6 h 11 min
